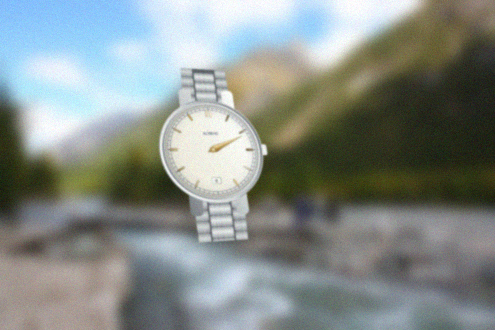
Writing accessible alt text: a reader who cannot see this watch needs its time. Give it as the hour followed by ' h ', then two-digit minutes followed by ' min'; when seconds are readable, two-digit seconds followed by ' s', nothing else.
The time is 2 h 11 min
